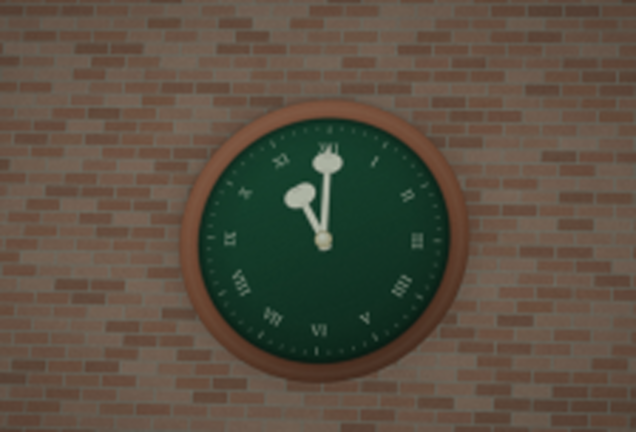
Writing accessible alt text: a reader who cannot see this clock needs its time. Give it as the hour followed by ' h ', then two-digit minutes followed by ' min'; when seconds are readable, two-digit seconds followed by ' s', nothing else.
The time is 11 h 00 min
